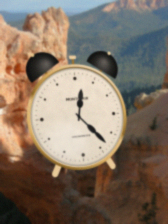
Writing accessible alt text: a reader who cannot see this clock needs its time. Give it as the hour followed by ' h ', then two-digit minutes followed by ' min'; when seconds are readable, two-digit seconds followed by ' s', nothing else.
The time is 12 h 23 min
